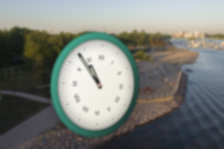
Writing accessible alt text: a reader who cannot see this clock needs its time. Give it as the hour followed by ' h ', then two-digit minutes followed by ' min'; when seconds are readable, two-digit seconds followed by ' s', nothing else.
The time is 10 h 53 min
